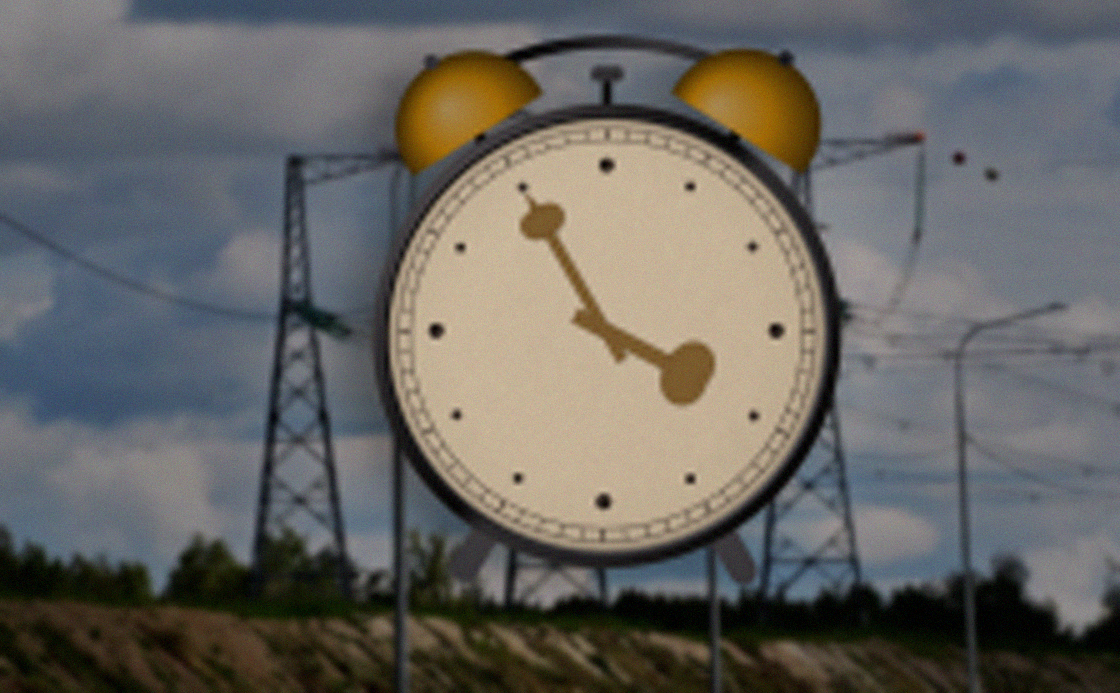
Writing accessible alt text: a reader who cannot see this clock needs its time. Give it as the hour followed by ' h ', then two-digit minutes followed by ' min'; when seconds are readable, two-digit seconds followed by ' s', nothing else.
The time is 3 h 55 min
